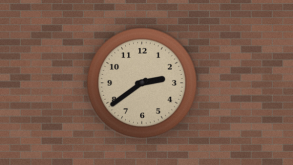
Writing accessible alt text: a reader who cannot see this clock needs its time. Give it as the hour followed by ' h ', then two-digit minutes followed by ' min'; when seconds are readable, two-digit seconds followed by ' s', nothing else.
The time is 2 h 39 min
